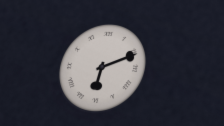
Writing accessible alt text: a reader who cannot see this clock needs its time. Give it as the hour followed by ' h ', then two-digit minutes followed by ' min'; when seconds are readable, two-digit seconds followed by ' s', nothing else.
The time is 6 h 11 min
